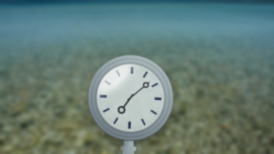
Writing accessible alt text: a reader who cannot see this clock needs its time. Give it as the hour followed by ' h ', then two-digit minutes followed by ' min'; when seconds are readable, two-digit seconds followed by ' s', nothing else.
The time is 7 h 08 min
